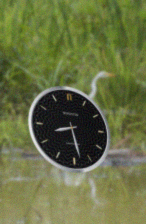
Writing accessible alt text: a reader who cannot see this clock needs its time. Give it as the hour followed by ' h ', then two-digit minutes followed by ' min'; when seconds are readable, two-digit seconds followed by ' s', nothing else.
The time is 8 h 28 min
